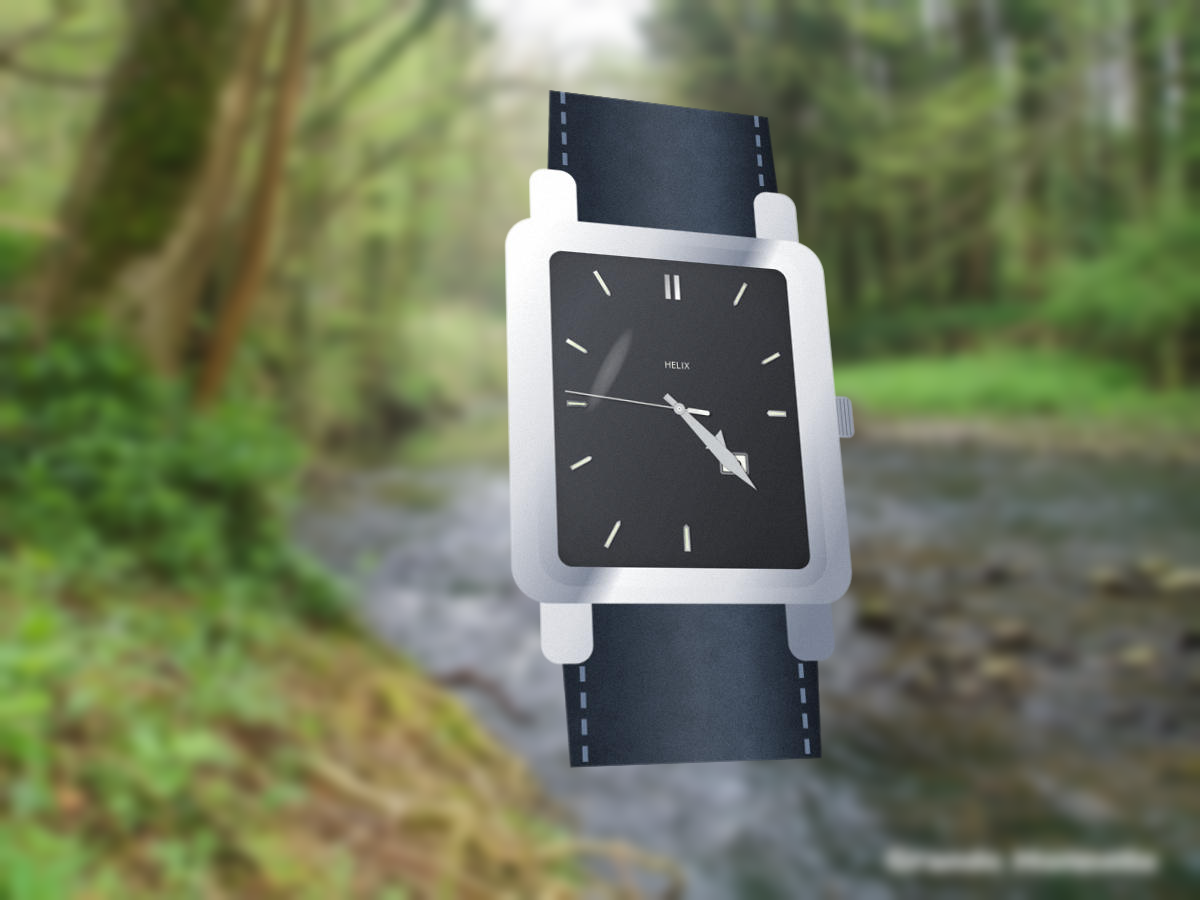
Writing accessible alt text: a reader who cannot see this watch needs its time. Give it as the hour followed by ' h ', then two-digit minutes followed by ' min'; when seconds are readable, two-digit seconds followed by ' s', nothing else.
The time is 4 h 22 min 46 s
